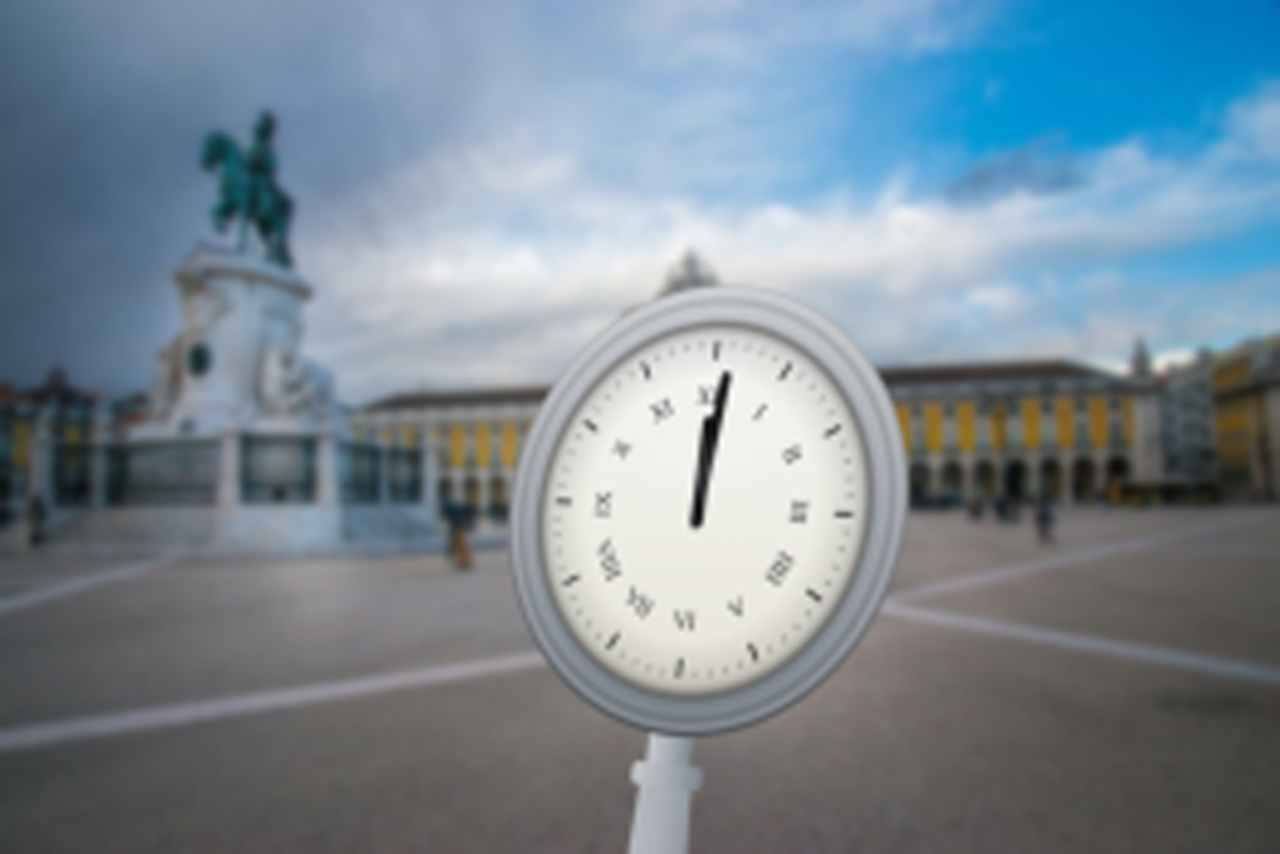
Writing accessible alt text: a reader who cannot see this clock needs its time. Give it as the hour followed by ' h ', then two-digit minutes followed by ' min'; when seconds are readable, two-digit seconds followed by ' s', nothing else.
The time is 12 h 01 min
